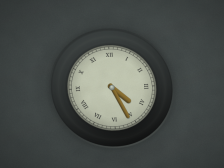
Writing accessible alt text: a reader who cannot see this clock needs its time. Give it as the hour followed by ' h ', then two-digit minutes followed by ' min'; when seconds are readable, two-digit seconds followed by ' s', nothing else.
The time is 4 h 26 min
